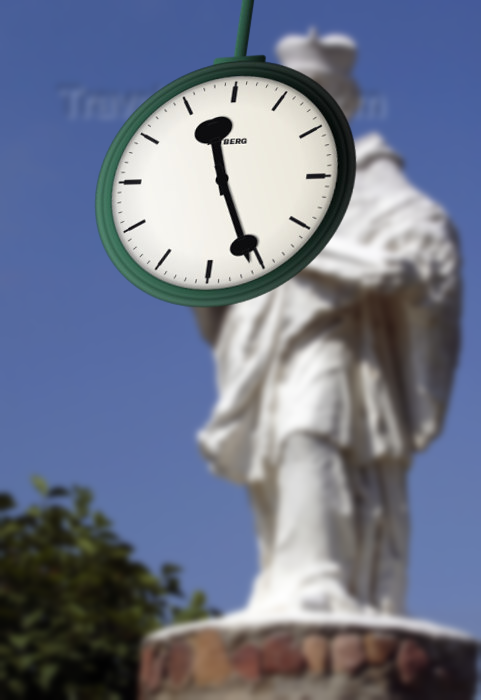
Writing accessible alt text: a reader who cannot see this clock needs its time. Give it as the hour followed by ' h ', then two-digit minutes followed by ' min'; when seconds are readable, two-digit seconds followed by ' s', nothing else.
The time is 11 h 26 min
